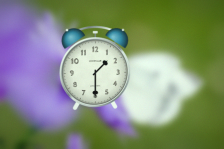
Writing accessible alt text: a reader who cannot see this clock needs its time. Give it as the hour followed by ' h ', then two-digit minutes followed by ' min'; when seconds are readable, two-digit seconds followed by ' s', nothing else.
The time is 1 h 30 min
